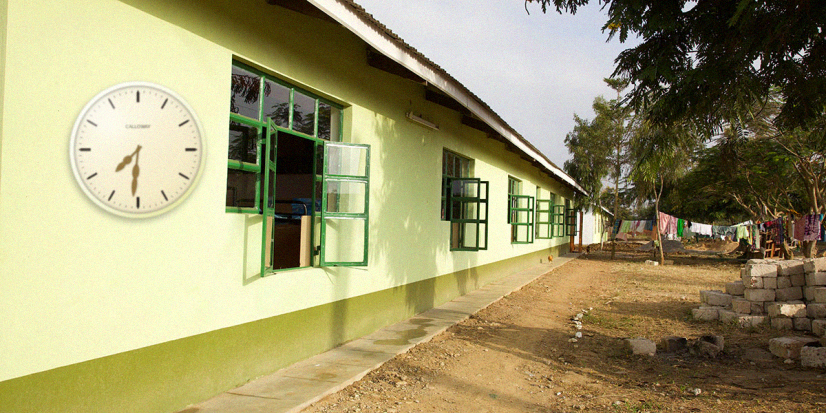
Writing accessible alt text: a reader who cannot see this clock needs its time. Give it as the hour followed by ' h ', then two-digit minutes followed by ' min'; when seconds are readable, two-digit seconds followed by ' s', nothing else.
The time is 7 h 31 min
